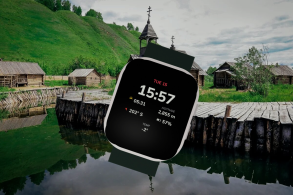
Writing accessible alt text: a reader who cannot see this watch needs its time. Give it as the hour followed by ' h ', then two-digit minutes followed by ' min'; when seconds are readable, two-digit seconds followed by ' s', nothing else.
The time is 15 h 57 min
